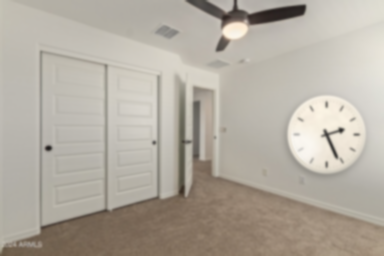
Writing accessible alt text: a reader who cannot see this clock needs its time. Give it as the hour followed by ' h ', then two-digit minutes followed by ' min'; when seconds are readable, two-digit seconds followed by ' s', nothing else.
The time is 2 h 26 min
